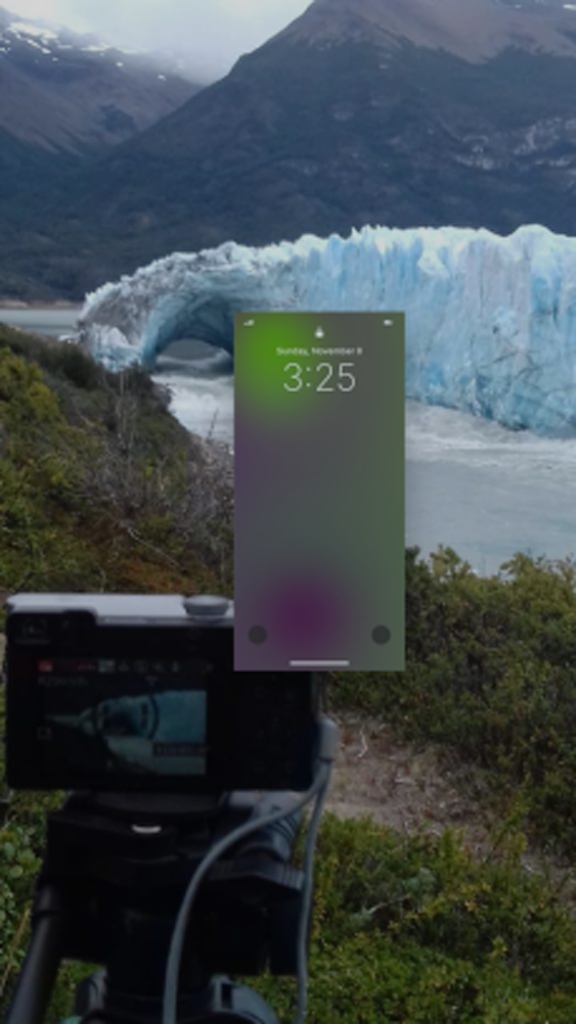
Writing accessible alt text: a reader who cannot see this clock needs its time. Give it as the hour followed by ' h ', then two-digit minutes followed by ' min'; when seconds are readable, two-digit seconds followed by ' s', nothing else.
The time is 3 h 25 min
